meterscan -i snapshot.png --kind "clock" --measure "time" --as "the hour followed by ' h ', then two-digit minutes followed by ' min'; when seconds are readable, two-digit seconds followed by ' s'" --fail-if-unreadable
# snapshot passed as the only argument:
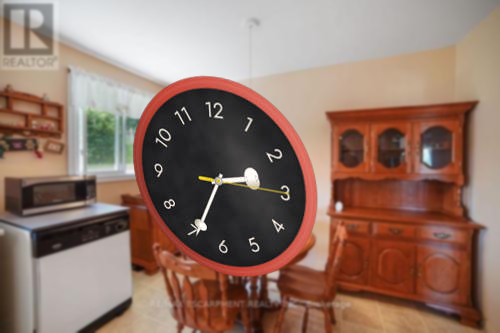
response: 2 h 34 min 15 s
